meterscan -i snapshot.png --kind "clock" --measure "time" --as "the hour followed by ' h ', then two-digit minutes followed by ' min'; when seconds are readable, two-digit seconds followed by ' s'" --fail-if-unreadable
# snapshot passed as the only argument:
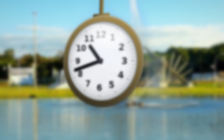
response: 10 h 42 min
